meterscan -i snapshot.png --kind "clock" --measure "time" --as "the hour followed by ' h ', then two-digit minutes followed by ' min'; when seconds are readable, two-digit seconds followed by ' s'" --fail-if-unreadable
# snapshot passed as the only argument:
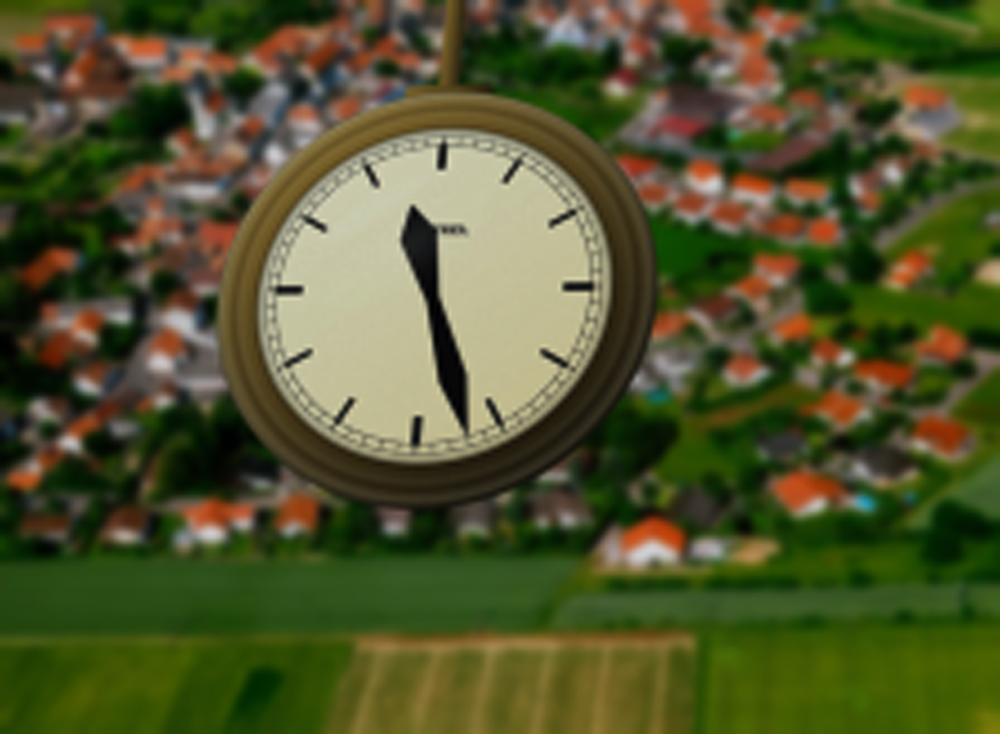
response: 11 h 27 min
